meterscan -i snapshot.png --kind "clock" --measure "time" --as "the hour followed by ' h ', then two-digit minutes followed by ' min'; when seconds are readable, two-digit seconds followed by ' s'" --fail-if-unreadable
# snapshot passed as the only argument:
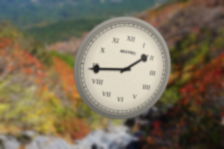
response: 1 h 44 min
